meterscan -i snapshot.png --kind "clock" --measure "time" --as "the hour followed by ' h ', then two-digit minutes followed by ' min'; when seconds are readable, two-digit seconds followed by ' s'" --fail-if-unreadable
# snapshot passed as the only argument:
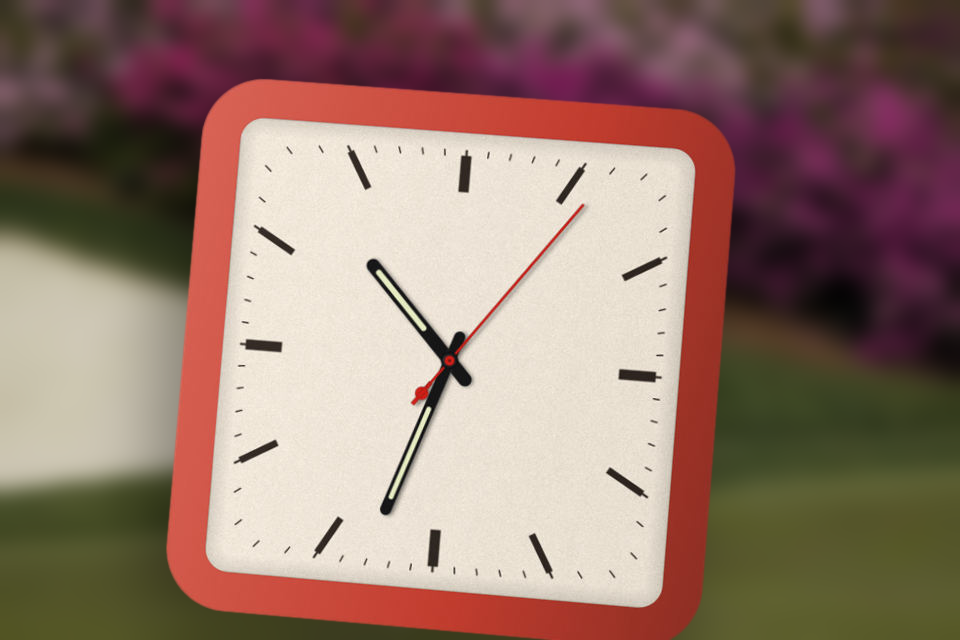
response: 10 h 33 min 06 s
